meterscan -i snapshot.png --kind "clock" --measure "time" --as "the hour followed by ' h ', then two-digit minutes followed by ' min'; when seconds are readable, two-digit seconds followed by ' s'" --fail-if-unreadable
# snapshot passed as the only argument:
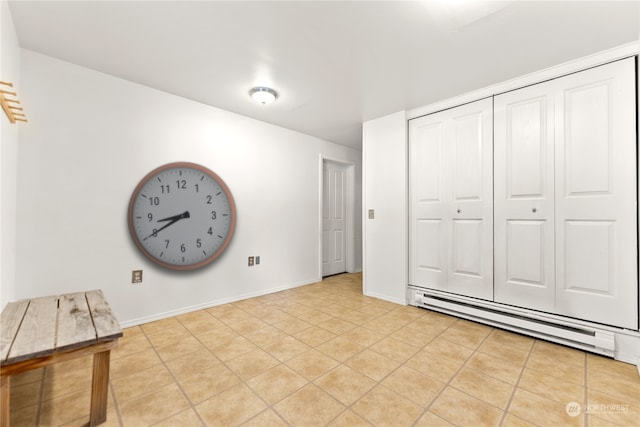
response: 8 h 40 min
